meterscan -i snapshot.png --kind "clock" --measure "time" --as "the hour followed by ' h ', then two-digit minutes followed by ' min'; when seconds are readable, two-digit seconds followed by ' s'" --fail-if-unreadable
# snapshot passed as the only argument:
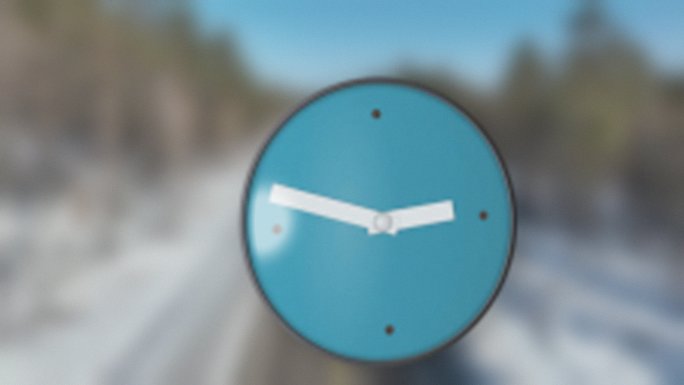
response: 2 h 48 min
